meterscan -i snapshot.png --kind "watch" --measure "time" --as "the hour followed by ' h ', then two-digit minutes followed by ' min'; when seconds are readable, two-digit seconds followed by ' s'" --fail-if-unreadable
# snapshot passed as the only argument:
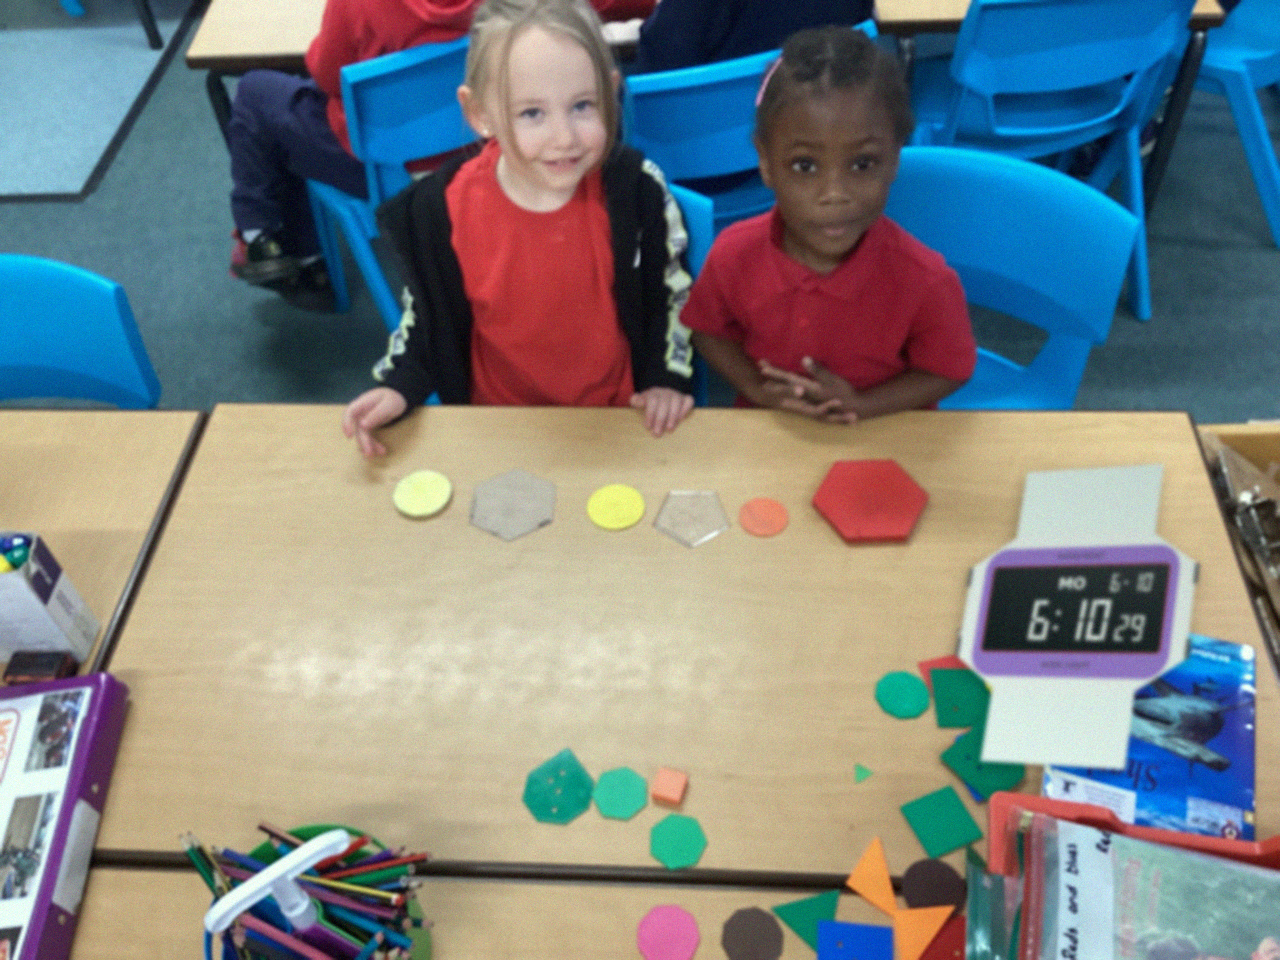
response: 6 h 10 min 29 s
